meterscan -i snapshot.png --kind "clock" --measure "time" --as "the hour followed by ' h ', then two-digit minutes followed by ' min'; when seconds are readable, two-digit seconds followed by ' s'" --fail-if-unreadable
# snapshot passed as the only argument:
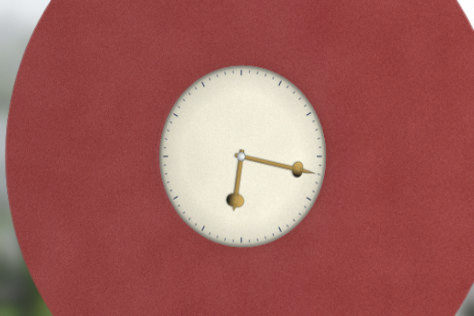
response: 6 h 17 min
